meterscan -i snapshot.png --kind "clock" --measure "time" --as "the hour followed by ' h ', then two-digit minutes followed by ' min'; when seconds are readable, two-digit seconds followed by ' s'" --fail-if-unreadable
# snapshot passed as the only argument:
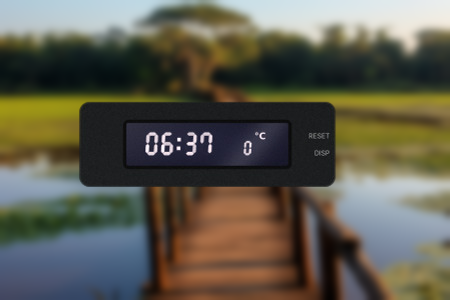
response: 6 h 37 min
